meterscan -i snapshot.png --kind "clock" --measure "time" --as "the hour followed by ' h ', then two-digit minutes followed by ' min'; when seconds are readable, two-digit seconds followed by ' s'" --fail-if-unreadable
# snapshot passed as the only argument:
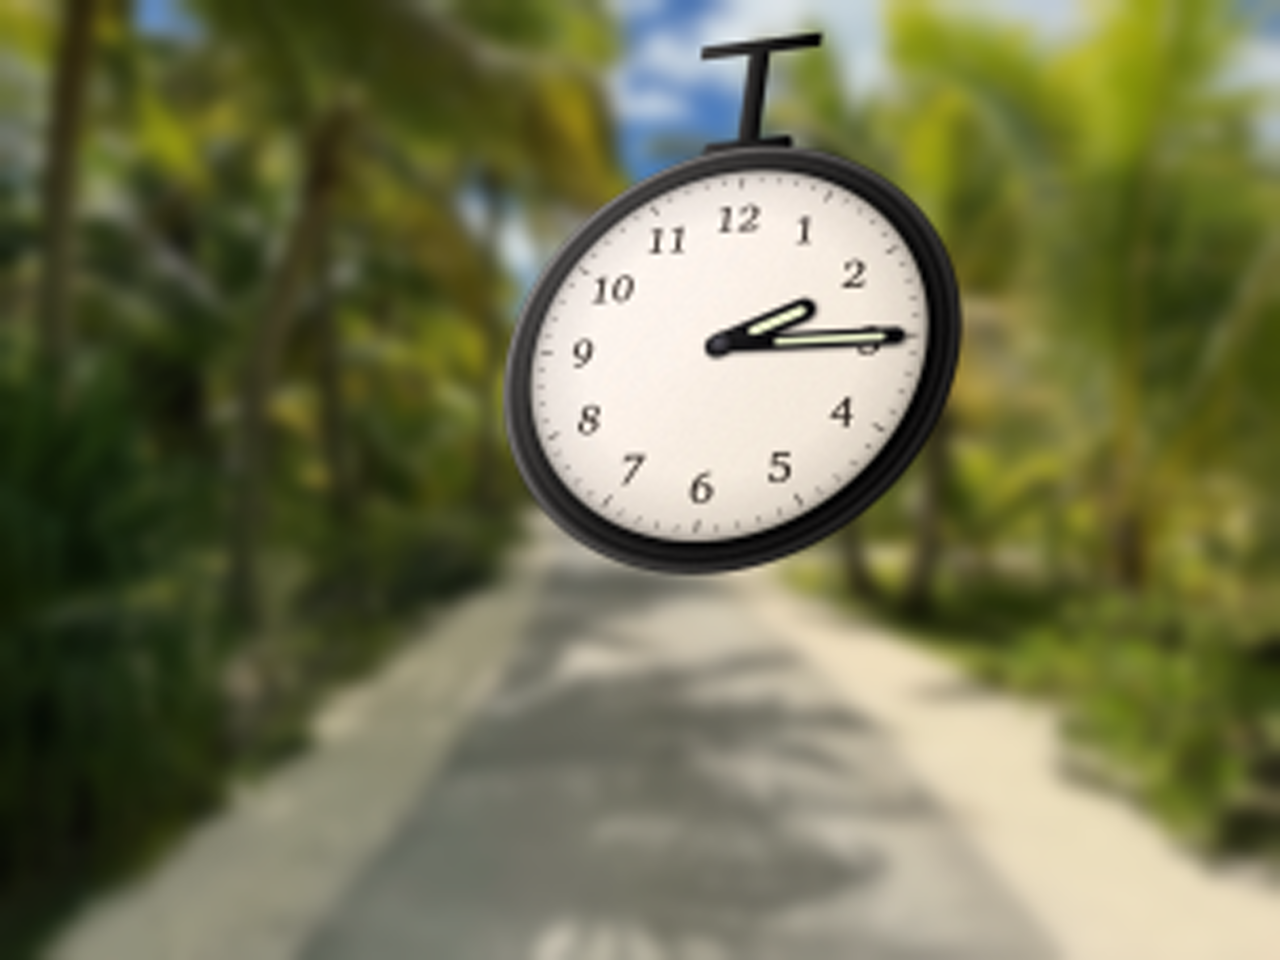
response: 2 h 15 min
